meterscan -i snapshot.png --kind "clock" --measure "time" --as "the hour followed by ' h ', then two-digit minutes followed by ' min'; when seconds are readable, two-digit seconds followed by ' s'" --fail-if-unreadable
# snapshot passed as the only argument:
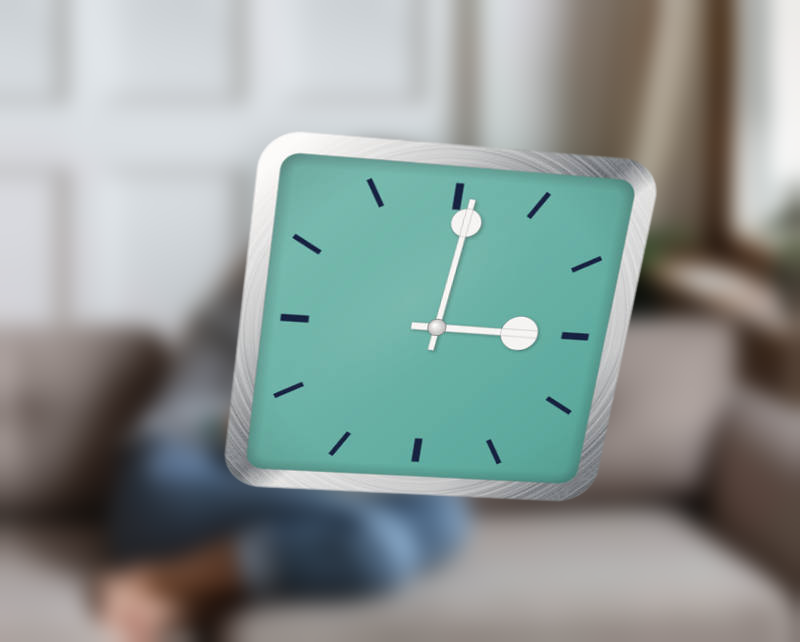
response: 3 h 01 min
